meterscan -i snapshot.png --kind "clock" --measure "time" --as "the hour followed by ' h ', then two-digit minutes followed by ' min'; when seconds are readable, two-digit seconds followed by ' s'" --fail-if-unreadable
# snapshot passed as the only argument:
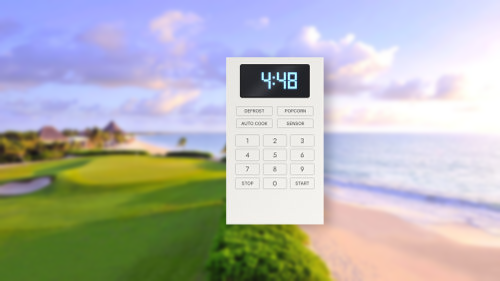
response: 4 h 48 min
